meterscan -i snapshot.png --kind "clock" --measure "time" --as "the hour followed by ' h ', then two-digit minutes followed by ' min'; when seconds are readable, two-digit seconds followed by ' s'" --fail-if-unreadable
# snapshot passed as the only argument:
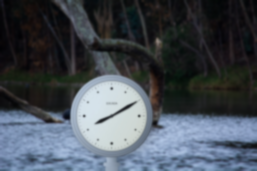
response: 8 h 10 min
